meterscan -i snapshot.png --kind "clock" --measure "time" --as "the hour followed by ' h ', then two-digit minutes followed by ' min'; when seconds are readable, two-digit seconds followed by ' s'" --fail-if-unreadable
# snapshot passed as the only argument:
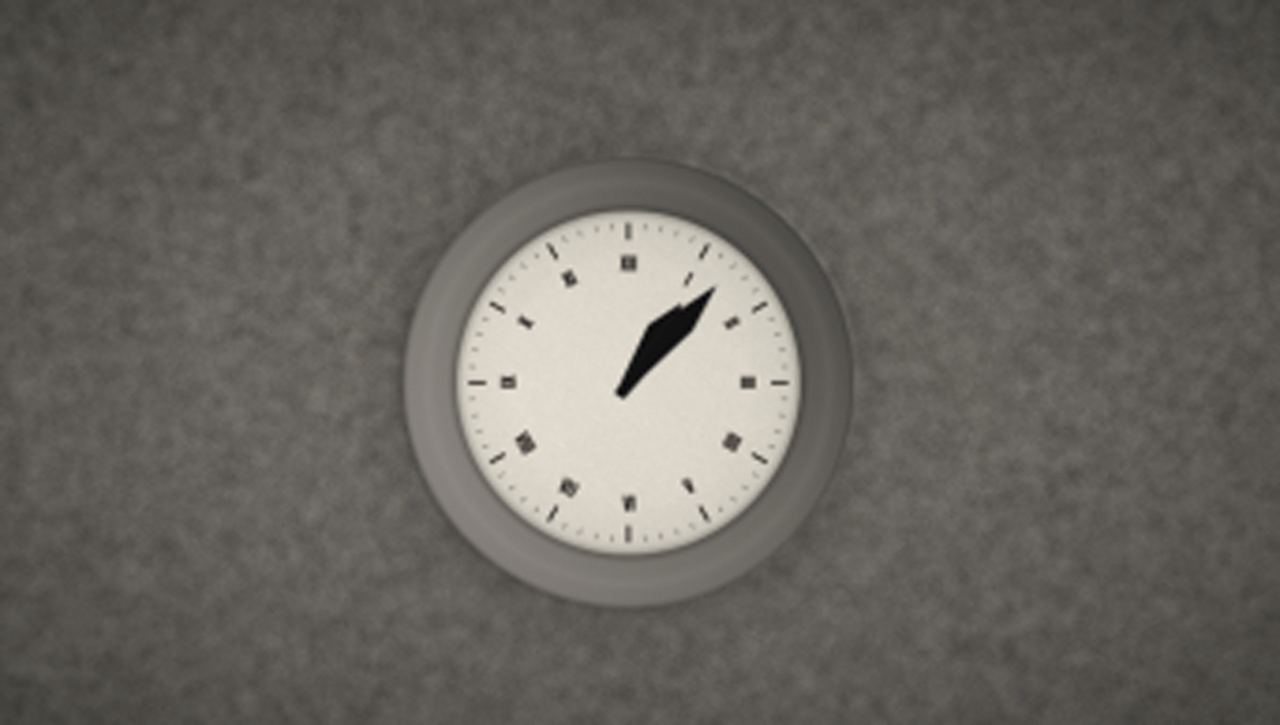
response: 1 h 07 min
